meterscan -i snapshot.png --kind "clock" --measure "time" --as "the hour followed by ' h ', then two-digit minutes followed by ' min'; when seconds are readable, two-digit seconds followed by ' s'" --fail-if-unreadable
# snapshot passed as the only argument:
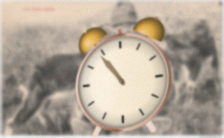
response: 10 h 54 min
